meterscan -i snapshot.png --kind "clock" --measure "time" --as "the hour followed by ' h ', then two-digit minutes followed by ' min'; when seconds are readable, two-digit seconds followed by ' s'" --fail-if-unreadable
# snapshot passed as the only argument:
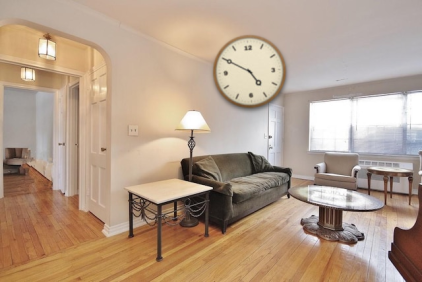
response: 4 h 50 min
